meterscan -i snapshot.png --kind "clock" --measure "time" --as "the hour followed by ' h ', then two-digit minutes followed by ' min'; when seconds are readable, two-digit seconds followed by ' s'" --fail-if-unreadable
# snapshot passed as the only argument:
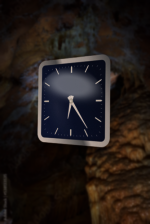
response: 6 h 24 min
